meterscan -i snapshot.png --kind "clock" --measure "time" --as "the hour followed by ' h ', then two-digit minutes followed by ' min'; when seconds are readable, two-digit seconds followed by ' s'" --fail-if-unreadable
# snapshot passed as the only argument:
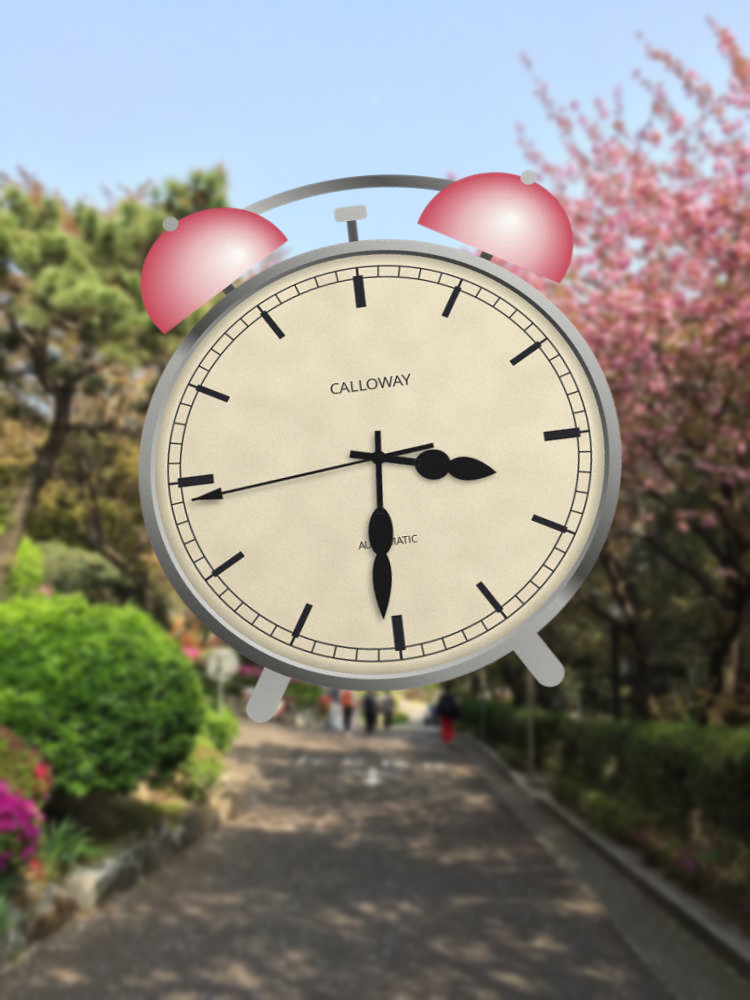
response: 3 h 30 min 44 s
